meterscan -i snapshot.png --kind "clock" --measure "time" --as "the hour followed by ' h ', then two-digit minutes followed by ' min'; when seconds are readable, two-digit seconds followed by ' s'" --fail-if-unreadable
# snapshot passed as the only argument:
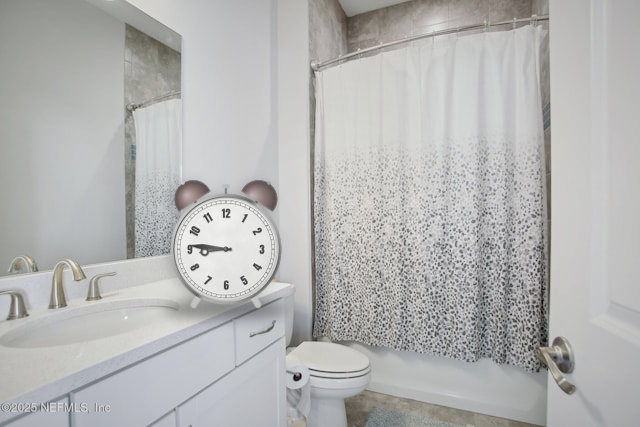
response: 8 h 46 min
